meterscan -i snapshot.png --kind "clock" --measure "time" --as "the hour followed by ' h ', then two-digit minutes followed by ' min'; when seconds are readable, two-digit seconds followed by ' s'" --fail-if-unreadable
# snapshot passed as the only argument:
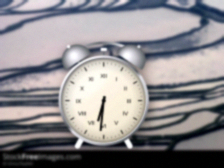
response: 6 h 31 min
